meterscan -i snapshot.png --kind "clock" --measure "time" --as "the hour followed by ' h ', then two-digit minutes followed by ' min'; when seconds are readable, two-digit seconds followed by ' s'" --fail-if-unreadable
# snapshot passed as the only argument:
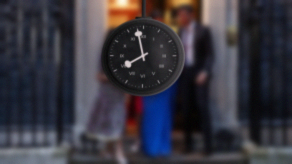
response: 7 h 58 min
